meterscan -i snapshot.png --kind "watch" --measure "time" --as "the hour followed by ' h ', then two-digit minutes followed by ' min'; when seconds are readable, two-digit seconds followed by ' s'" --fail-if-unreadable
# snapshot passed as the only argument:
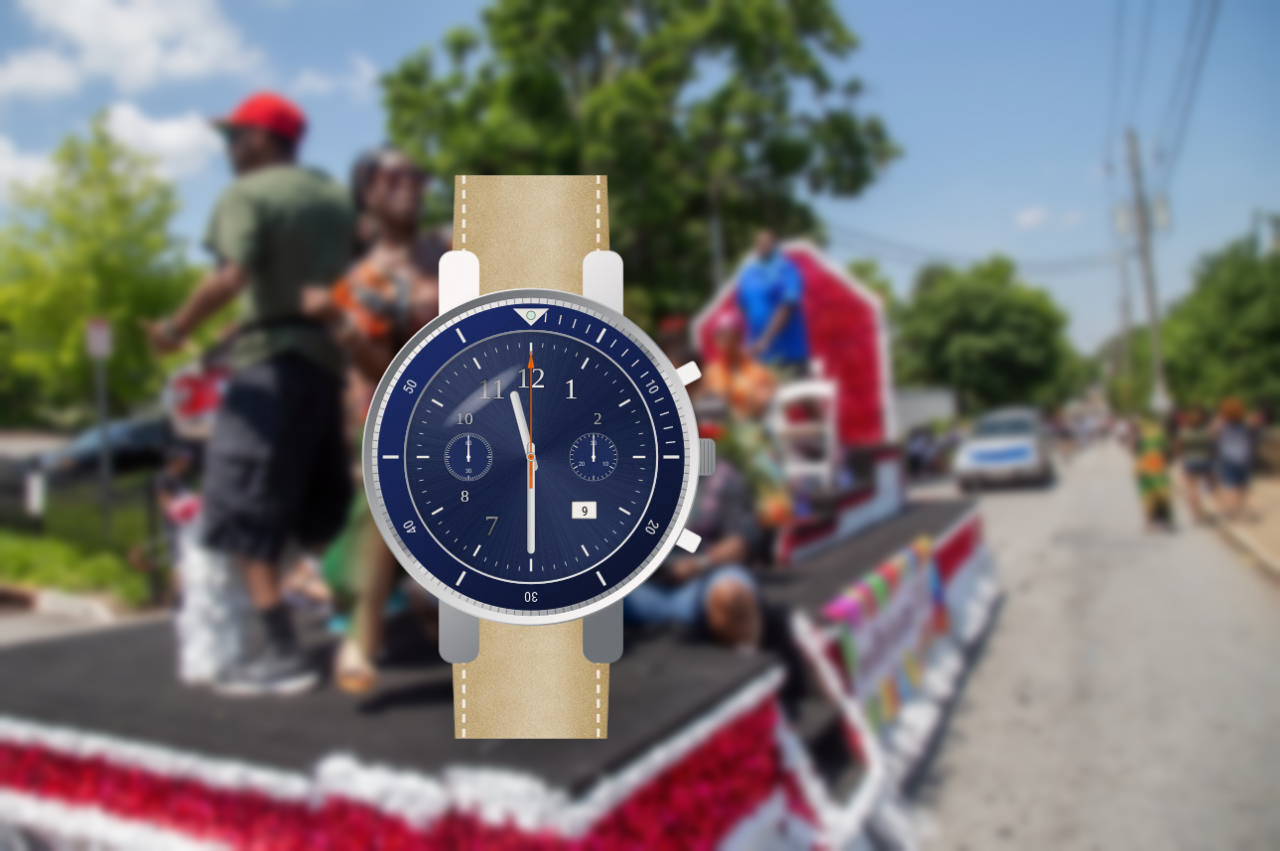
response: 11 h 30 min
